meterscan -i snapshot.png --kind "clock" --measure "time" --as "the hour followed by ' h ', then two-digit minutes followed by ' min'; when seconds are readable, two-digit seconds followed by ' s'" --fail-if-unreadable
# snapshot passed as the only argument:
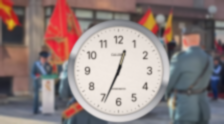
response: 12 h 34 min
